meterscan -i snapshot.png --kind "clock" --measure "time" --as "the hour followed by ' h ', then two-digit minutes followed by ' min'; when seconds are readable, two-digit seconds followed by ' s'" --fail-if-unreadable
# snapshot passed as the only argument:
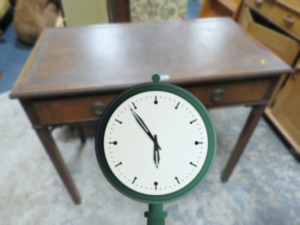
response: 5 h 54 min
